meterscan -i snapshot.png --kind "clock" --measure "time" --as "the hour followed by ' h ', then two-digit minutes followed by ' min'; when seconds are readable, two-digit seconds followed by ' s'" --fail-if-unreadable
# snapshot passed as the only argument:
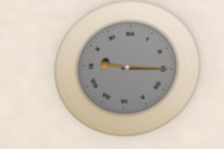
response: 9 h 15 min
